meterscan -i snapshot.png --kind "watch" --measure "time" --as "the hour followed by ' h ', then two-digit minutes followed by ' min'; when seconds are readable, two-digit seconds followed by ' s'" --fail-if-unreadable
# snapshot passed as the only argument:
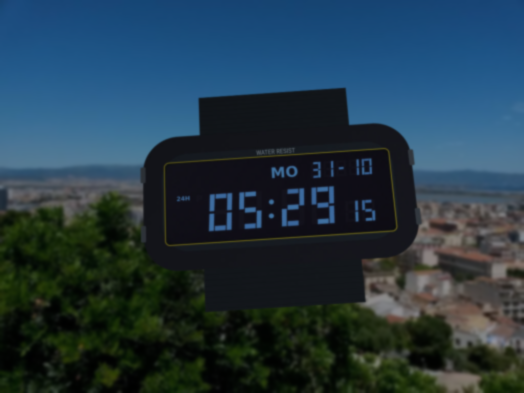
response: 5 h 29 min 15 s
